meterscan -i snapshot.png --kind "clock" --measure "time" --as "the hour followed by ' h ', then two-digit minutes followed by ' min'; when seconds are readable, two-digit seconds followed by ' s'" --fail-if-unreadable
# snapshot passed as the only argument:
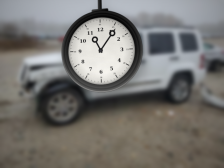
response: 11 h 06 min
